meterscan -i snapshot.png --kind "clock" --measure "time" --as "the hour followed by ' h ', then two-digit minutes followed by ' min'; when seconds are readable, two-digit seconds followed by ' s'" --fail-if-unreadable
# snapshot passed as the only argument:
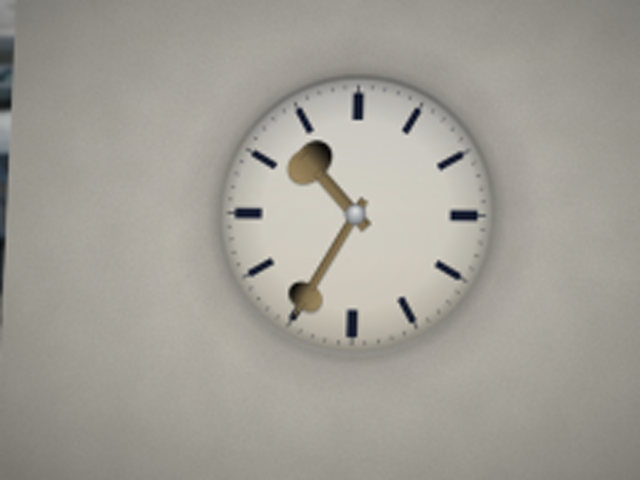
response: 10 h 35 min
